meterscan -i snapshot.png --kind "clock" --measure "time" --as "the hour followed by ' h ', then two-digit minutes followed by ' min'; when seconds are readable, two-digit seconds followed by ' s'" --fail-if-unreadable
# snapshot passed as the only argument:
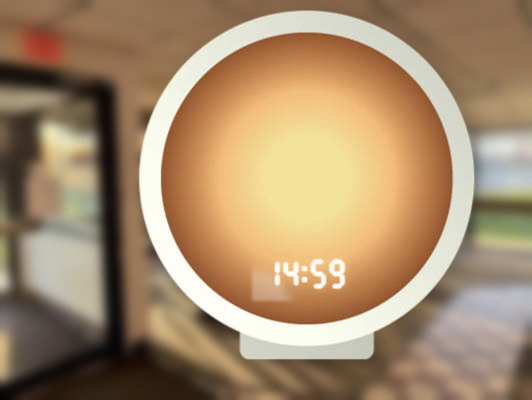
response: 14 h 59 min
